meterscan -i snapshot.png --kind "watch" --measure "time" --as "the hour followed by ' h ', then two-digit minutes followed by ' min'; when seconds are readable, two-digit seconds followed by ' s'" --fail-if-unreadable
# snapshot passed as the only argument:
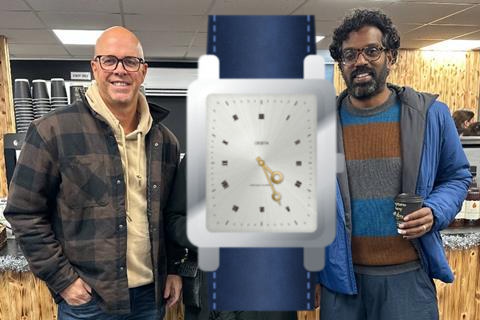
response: 4 h 26 min
